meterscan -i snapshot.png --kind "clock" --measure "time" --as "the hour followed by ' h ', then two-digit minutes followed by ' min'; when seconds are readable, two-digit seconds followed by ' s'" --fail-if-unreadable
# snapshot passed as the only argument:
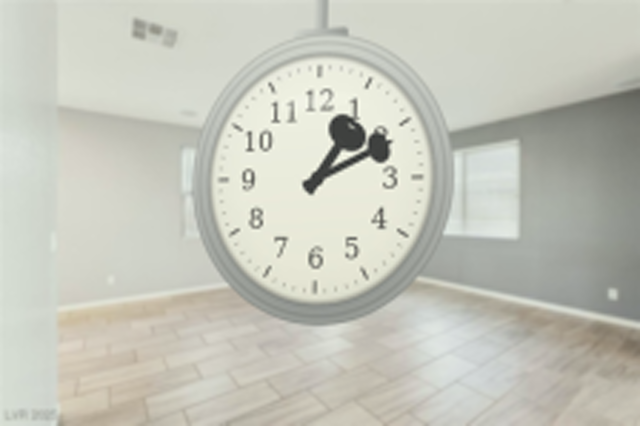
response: 1 h 11 min
